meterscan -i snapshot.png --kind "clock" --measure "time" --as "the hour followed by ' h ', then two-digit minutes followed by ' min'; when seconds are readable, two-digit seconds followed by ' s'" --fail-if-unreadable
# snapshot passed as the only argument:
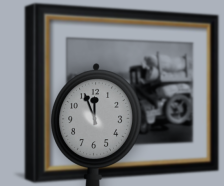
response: 11 h 56 min
